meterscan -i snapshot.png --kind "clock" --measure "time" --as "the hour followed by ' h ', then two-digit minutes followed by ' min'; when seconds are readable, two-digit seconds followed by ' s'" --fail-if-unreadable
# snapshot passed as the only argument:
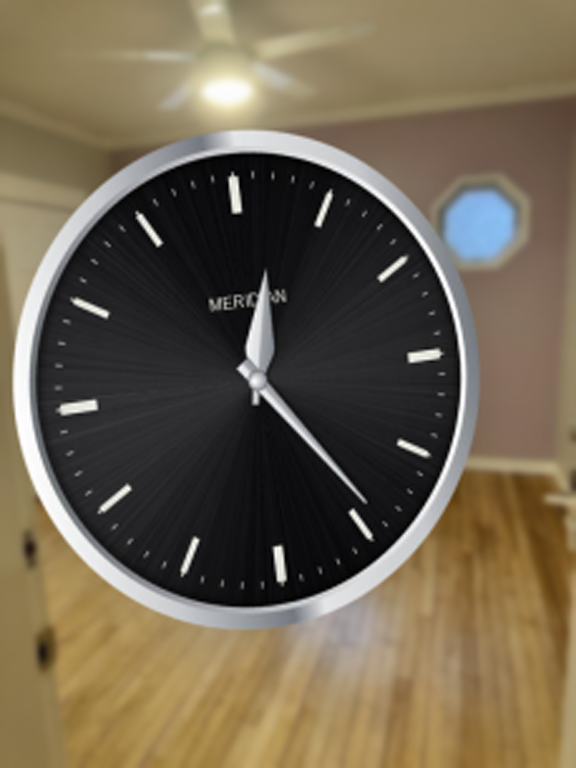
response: 12 h 24 min
